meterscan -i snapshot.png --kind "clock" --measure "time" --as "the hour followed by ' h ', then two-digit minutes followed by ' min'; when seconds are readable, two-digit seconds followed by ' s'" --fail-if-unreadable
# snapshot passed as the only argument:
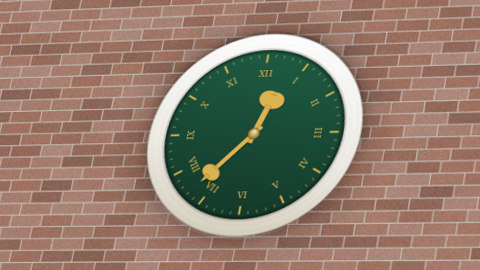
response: 12 h 37 min
